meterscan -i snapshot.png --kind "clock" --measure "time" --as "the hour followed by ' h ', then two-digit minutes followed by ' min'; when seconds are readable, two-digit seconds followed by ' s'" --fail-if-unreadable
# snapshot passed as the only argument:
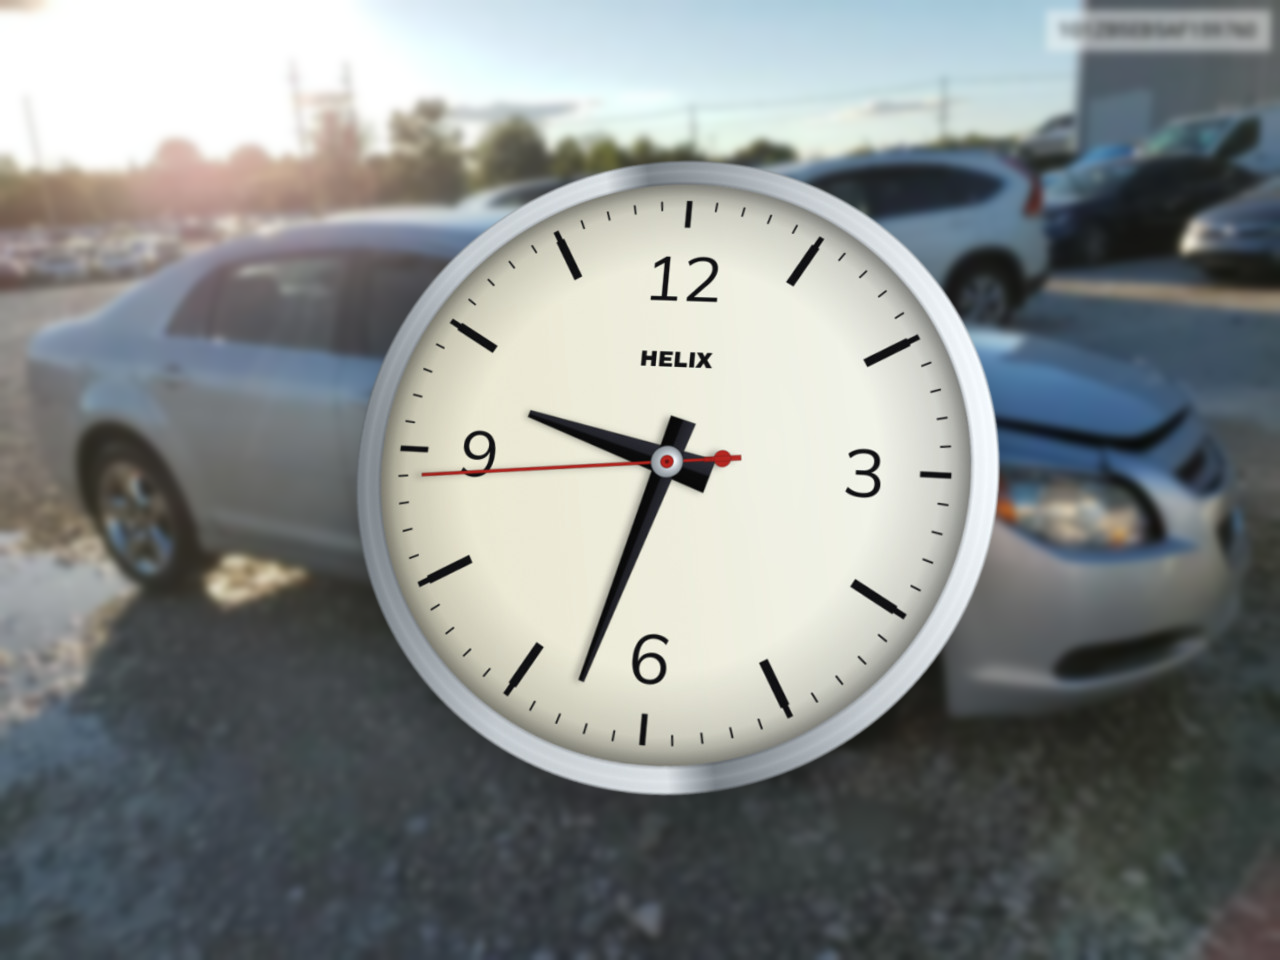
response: 9 h 32 min 44 s
